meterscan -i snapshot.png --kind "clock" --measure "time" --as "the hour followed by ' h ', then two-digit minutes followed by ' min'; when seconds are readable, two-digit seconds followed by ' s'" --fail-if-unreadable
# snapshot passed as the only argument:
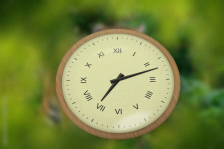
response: 7 h 12 min
